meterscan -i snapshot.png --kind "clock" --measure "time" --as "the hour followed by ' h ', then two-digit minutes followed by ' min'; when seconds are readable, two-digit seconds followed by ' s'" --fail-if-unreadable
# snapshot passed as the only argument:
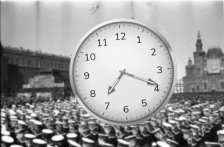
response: 7 h 19 min
